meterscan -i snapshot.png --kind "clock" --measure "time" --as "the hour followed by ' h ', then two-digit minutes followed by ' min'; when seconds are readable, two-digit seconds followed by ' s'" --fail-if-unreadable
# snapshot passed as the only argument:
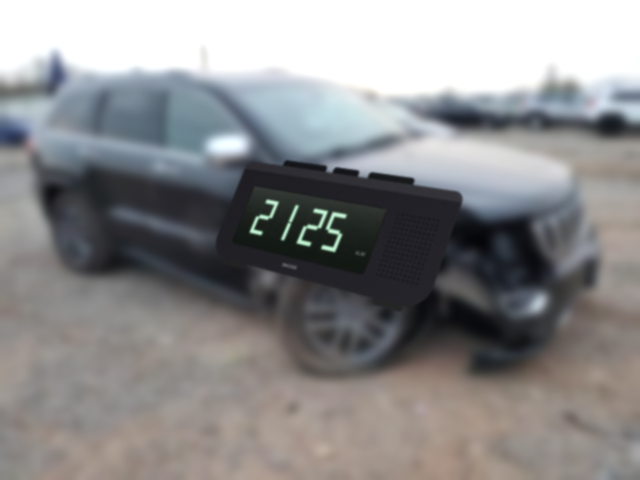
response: 21 h 25 min
